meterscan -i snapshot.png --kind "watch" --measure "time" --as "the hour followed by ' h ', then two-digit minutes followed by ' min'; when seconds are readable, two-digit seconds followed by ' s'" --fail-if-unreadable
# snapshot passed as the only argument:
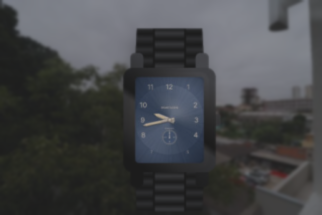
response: 9 h 43 min
